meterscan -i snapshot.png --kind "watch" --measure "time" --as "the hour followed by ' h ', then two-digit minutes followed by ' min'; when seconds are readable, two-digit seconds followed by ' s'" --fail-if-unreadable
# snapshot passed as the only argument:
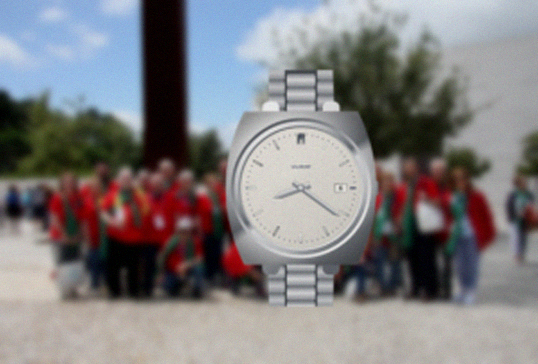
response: 8 h 21 min
